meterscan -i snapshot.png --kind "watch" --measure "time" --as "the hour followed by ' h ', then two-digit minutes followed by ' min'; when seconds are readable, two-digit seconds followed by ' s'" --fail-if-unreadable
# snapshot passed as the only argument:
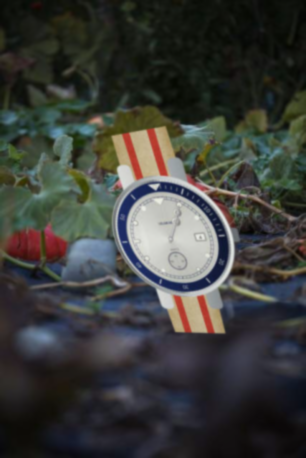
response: 1 h 05 min
